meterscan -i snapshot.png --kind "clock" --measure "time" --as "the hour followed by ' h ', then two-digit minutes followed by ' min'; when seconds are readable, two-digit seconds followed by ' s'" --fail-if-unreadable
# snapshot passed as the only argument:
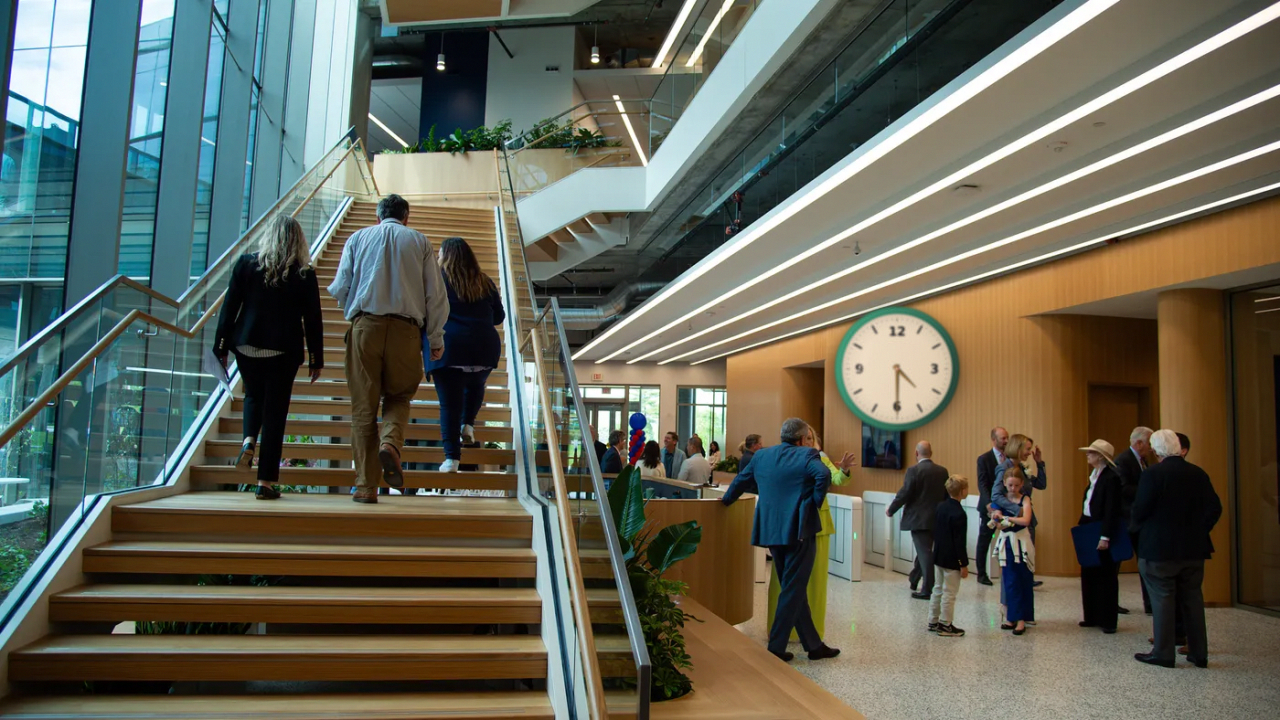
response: 4 h 30 min
